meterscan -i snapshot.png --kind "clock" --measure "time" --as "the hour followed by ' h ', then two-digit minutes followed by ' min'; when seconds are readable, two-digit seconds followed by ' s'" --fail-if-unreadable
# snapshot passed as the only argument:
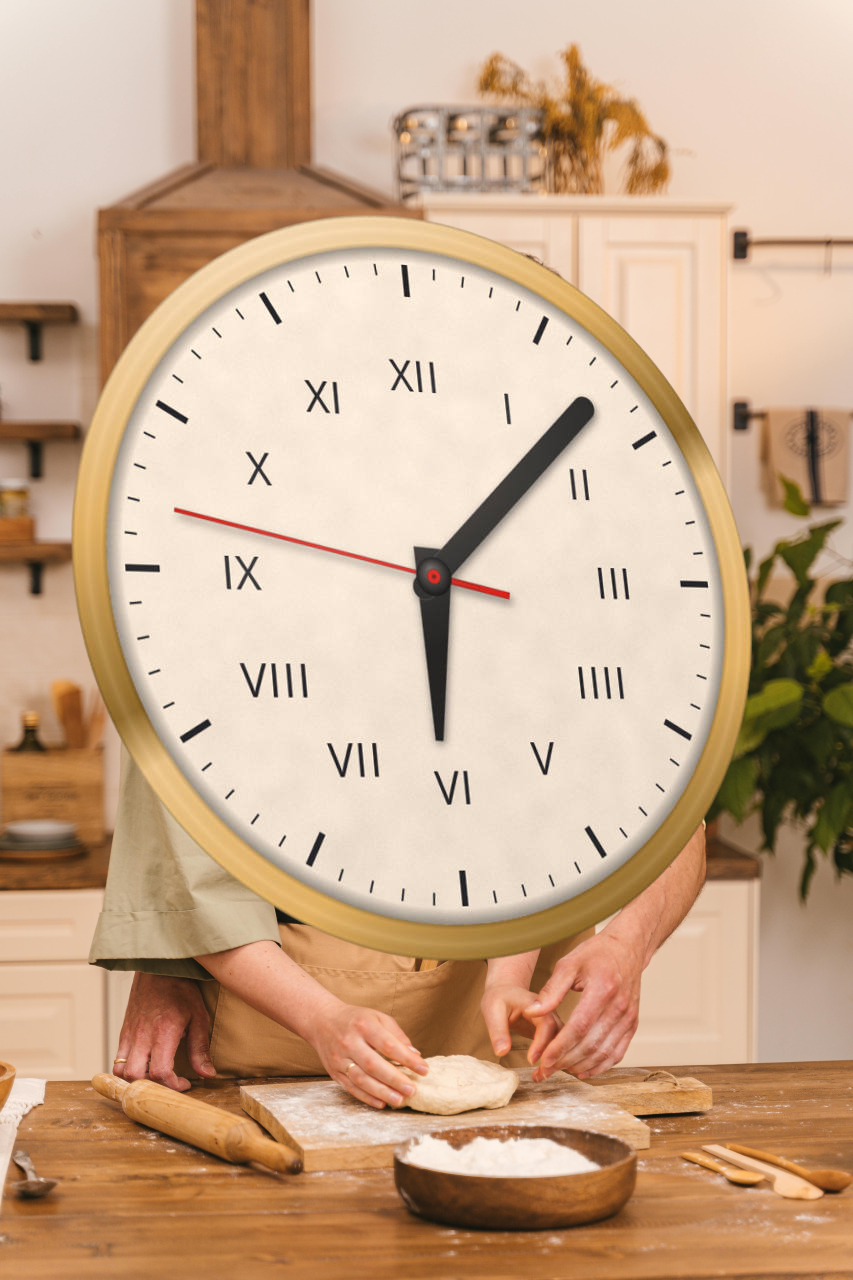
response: 6 h 07 min 47 s
